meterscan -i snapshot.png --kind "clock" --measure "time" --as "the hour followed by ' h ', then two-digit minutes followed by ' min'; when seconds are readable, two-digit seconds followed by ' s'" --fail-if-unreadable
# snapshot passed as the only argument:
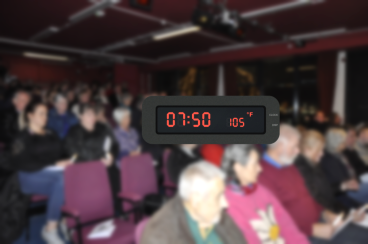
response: 7 h 50 min
